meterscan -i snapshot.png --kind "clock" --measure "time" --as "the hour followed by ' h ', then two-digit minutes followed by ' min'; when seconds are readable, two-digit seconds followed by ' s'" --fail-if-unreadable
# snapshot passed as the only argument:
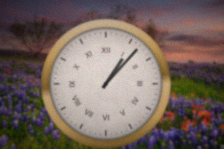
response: 1 h 07 min
